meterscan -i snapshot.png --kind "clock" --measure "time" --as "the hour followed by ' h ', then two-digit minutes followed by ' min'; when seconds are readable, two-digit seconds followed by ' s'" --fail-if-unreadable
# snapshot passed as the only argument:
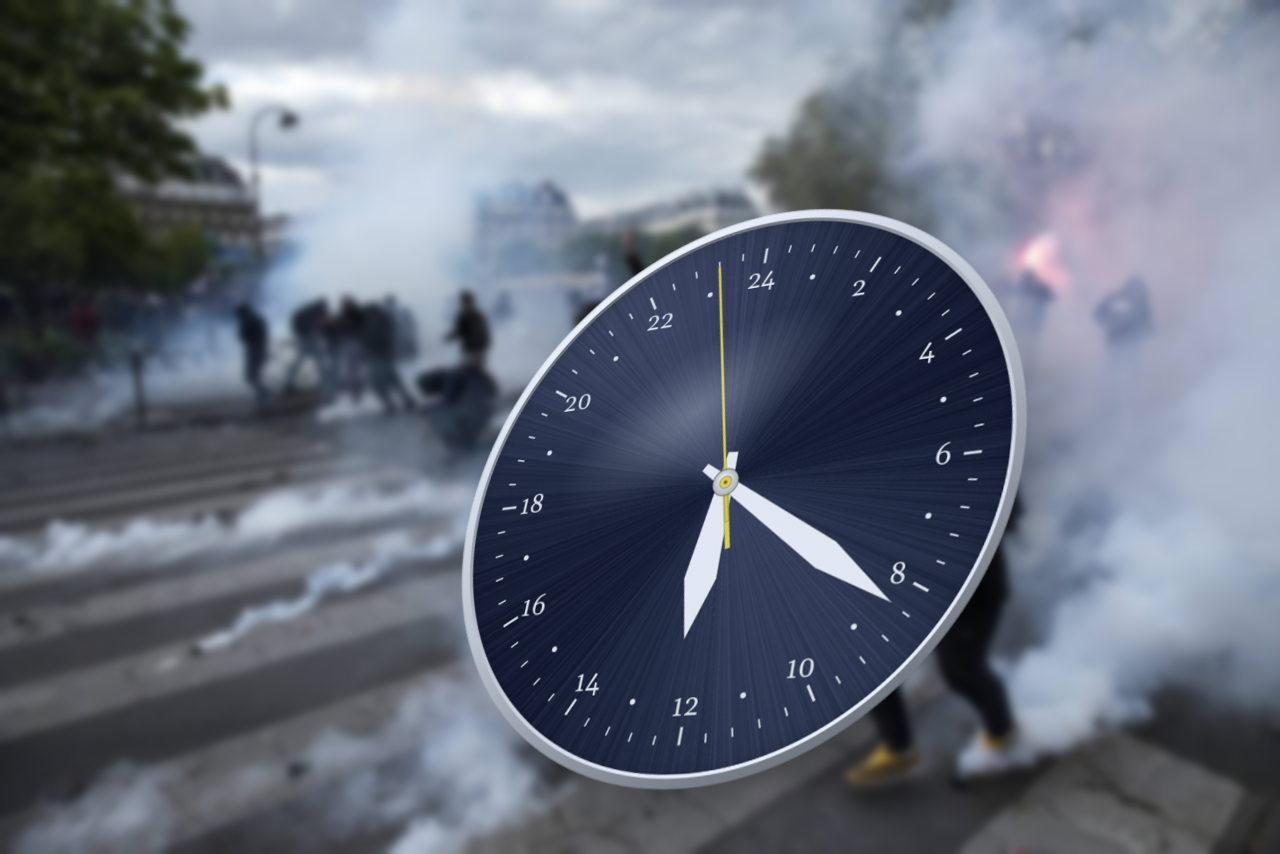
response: 12 h 20 min 58 s
